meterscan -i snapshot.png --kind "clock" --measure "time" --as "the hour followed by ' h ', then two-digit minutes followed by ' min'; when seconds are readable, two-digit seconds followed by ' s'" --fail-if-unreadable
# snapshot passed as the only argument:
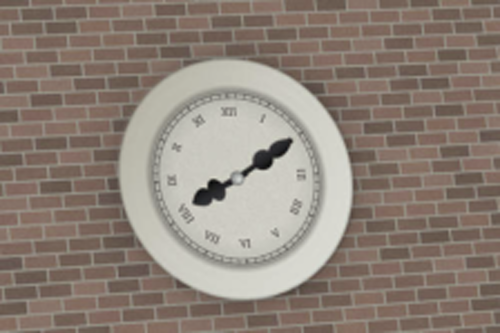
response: 8 h 10 min
